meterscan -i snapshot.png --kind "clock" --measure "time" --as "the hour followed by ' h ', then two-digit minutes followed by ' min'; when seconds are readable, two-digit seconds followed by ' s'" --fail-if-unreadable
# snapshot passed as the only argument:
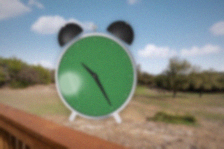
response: 10 h 25 min
